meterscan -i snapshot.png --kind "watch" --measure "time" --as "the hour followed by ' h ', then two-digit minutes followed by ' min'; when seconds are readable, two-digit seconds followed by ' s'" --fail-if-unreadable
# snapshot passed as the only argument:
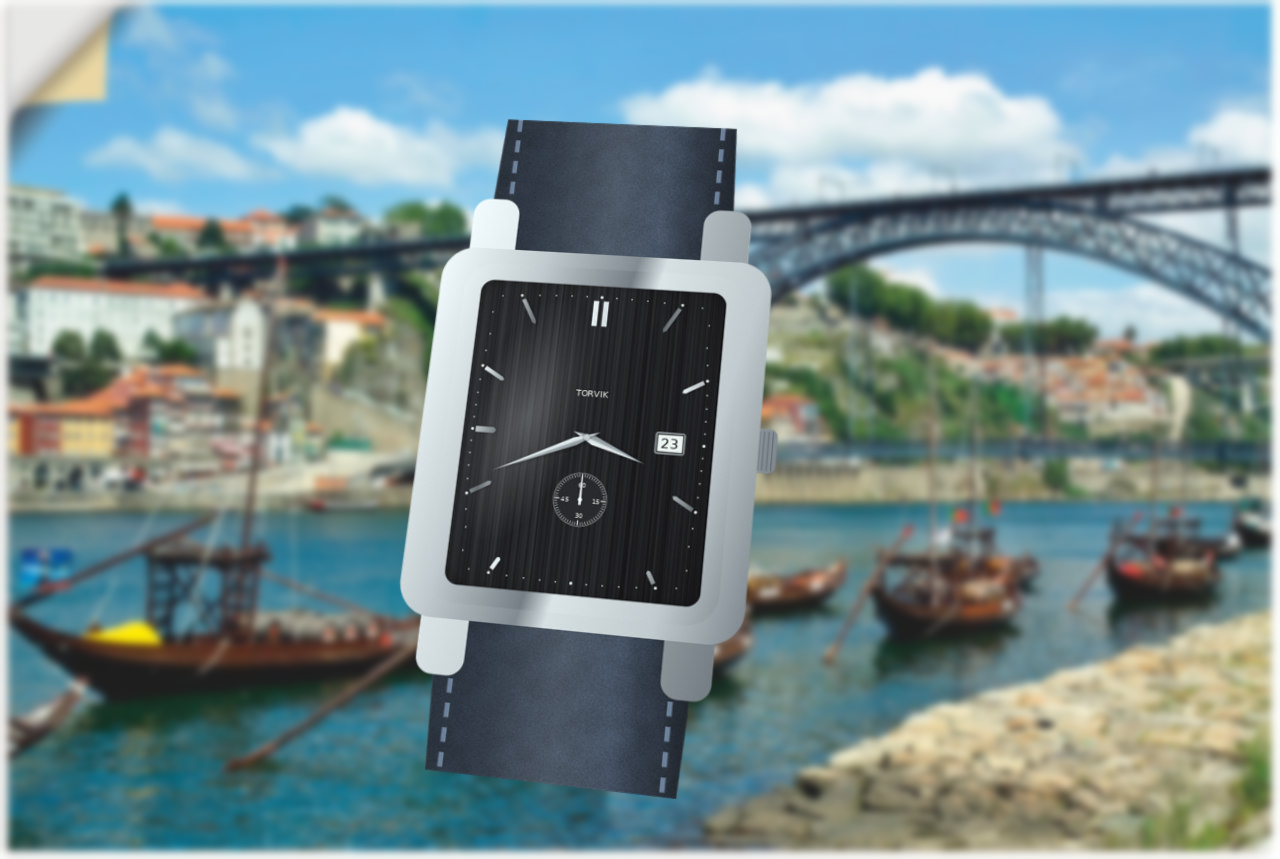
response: 3 h 41 min
